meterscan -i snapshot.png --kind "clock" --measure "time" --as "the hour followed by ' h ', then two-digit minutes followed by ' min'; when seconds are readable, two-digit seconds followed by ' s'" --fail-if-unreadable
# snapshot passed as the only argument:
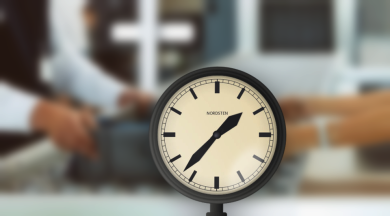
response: 1 h 37 min
